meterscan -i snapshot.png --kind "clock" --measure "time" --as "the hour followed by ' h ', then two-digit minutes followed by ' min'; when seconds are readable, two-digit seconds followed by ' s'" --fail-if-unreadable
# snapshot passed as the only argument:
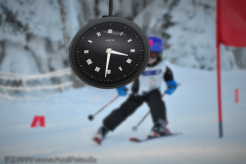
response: 3 h 31 min
